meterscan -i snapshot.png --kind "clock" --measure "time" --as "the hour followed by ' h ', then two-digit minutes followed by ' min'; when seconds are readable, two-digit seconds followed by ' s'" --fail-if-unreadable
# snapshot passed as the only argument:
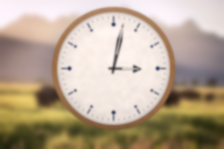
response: 3 h 02 min
